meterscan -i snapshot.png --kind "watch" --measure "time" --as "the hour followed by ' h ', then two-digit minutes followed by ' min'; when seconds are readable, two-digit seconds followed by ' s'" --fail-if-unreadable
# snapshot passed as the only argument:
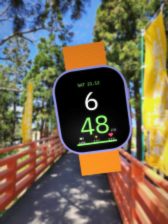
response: 6 h 48 min
